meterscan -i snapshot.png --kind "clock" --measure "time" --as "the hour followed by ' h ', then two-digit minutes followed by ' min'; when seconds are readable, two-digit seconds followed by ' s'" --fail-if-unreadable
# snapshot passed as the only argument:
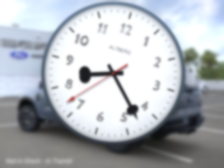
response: 8 h 22 min 37 s
